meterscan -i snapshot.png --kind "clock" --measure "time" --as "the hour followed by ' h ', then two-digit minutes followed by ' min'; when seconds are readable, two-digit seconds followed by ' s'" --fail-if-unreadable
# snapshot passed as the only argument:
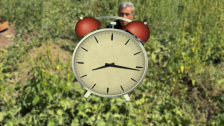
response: 8 h 16 min
